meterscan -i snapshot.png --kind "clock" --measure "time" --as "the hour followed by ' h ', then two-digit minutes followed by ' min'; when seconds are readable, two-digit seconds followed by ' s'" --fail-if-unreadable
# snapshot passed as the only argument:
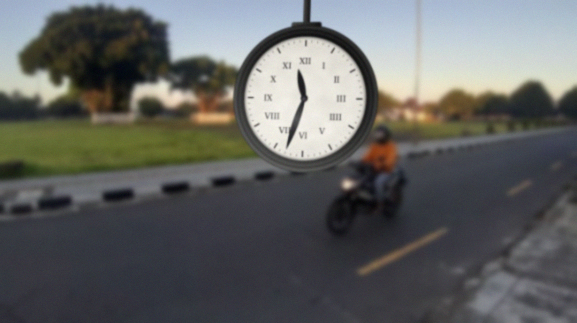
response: 11 h 33 min
